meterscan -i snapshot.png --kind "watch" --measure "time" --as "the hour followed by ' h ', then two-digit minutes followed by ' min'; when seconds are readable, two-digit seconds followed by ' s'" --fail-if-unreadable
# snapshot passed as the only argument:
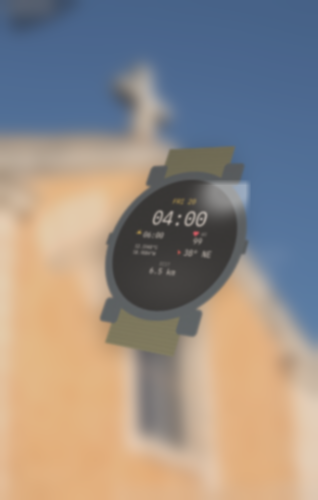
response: 4 h 00 min
